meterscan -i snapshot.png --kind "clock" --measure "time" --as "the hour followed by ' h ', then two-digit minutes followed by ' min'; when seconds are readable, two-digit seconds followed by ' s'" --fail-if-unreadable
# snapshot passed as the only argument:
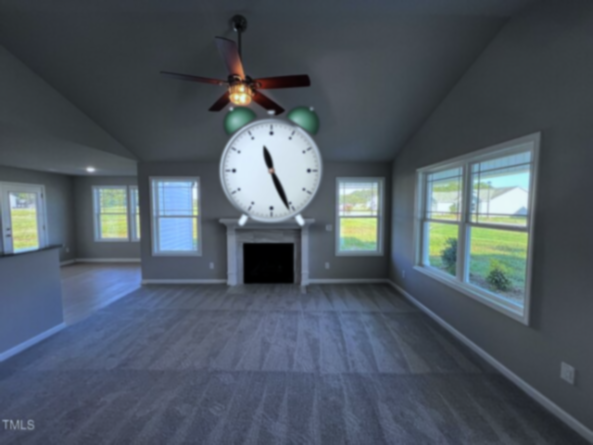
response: 11 h 26 min
